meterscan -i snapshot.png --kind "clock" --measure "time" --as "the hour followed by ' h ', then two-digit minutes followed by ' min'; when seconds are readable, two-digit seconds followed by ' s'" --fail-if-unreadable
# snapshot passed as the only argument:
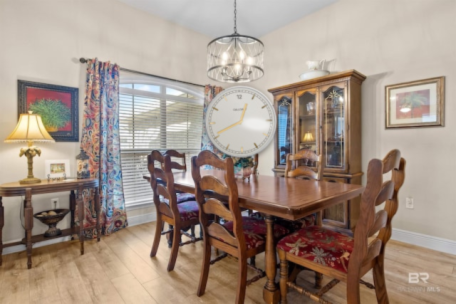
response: 12 h 41 min
